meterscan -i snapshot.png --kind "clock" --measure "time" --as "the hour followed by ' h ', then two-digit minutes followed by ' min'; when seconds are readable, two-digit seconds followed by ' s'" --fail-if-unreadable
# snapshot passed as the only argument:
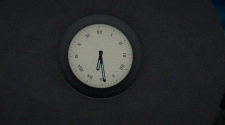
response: 6 h 29 min
